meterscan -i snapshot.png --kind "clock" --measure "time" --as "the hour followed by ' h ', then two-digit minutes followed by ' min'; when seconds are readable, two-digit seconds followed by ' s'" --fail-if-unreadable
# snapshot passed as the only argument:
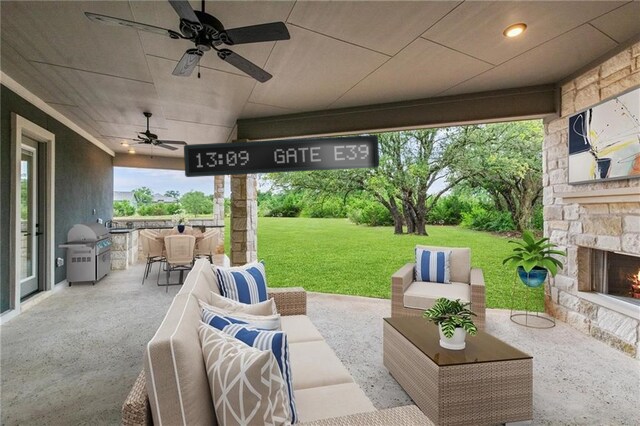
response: 13 h 09 min
